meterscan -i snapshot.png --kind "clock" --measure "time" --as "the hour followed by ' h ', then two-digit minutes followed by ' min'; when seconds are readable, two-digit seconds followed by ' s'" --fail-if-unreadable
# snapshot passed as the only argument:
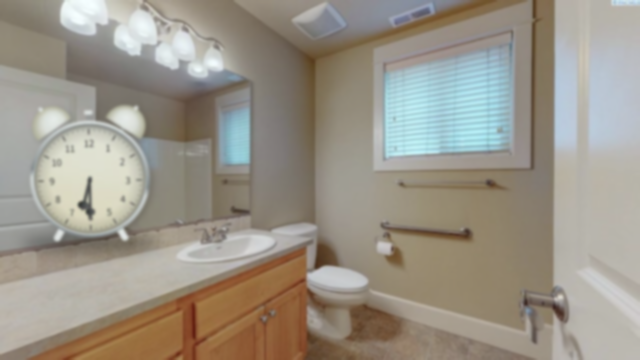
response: 6 h 30 min
